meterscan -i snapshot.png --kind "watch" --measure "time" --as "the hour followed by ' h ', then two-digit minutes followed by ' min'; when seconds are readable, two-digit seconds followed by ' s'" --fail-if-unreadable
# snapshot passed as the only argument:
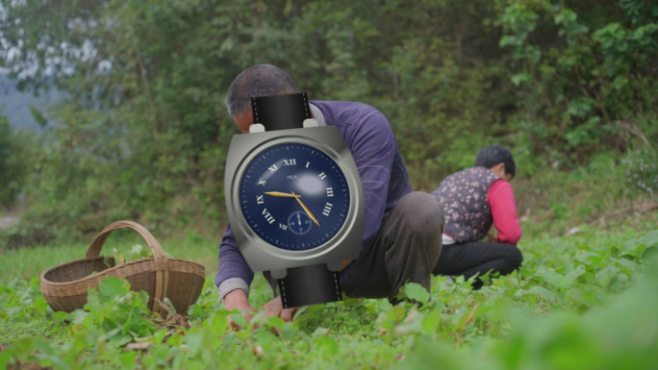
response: 9 h 25 min
